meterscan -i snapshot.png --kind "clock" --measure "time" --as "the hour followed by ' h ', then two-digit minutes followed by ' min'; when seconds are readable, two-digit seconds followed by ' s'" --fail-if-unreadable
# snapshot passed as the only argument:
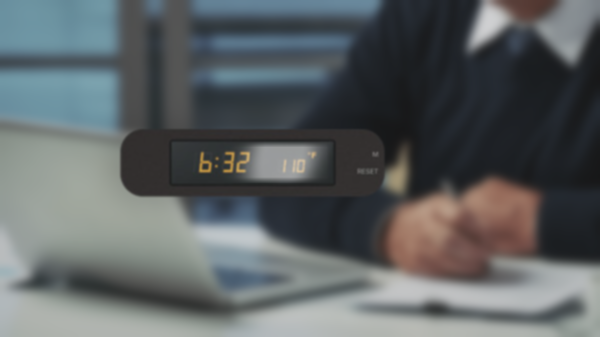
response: 6 h 32 min
